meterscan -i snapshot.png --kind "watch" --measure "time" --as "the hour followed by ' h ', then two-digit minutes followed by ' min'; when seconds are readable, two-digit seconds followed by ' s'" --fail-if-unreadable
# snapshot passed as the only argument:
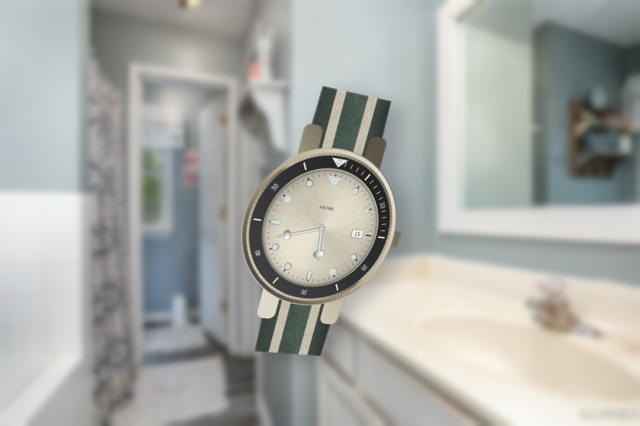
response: 5 h 42 min
